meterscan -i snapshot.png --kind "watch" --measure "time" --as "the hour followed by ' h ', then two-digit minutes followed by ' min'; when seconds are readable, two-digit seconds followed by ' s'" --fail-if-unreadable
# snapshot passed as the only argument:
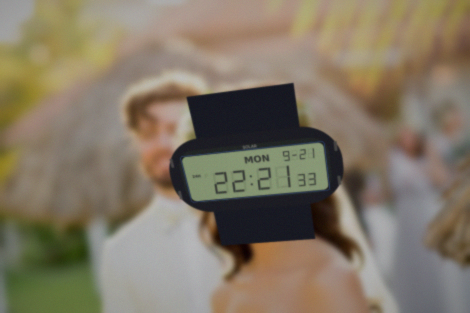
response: 22 h 21 min 33 s
